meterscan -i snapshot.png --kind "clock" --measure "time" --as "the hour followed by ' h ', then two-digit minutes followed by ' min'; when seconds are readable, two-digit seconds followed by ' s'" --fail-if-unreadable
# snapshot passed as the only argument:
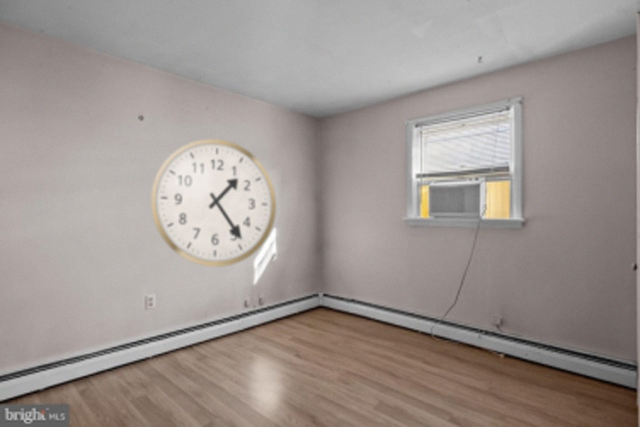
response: 1 h 24 min
